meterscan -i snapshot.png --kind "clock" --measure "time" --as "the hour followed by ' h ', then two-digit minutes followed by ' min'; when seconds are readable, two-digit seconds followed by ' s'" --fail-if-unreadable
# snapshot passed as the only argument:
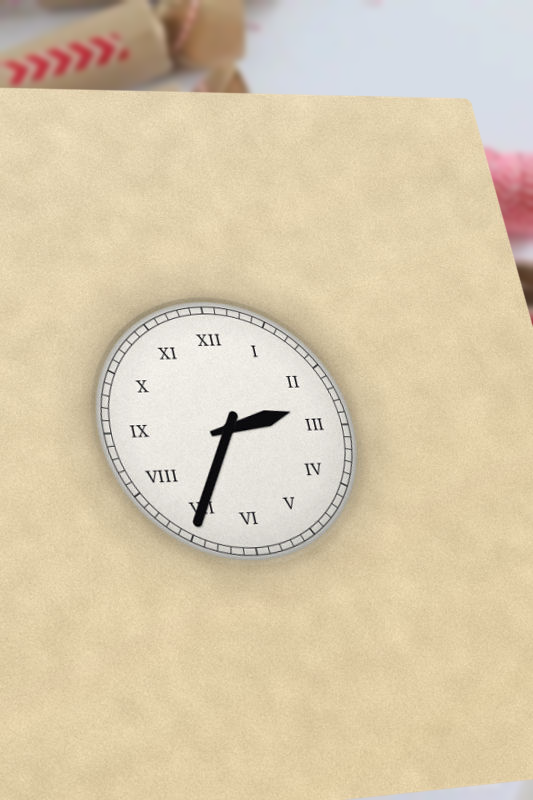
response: 2 h 35 min
